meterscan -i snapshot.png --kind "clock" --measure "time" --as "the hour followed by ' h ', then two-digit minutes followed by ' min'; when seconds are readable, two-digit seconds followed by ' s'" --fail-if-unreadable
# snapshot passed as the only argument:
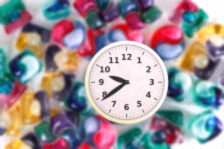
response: 9 h 39 min
